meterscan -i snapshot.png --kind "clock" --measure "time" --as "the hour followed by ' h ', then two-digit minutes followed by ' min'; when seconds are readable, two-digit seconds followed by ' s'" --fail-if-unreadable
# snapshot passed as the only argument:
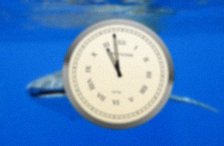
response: 10 h 58 min
